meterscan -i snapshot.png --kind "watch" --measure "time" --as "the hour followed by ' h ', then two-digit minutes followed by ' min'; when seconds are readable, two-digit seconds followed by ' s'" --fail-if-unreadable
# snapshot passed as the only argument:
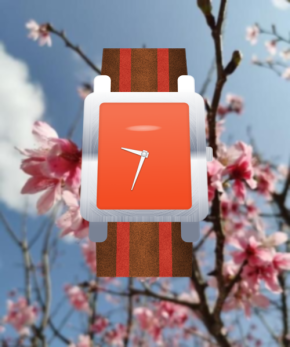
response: 9 h 33 min
